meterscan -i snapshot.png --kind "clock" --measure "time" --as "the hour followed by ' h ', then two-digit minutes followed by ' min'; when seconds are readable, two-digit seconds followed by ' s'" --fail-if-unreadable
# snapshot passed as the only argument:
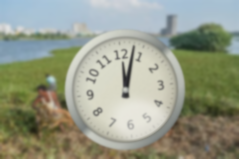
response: 12 h 03 min
